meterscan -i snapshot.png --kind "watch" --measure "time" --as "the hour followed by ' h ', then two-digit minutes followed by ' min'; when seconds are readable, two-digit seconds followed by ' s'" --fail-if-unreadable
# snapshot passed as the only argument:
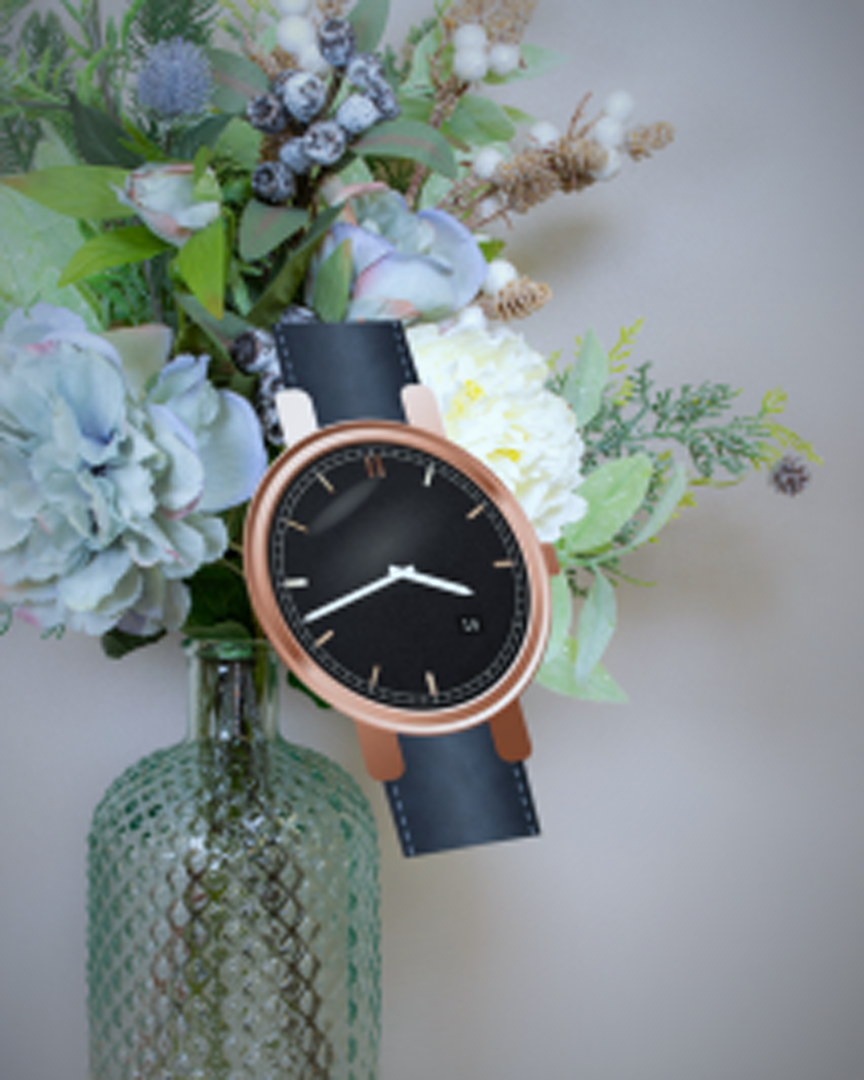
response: 3 h 42 min
